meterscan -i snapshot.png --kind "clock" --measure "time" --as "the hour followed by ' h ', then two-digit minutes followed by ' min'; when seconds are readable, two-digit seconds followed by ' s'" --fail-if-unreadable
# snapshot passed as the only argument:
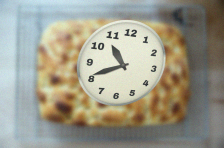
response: 10 h 41 min
